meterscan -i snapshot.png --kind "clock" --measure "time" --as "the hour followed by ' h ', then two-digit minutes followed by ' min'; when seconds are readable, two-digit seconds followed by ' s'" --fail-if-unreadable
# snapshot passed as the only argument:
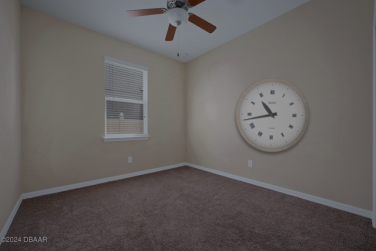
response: 10 h 43 min
